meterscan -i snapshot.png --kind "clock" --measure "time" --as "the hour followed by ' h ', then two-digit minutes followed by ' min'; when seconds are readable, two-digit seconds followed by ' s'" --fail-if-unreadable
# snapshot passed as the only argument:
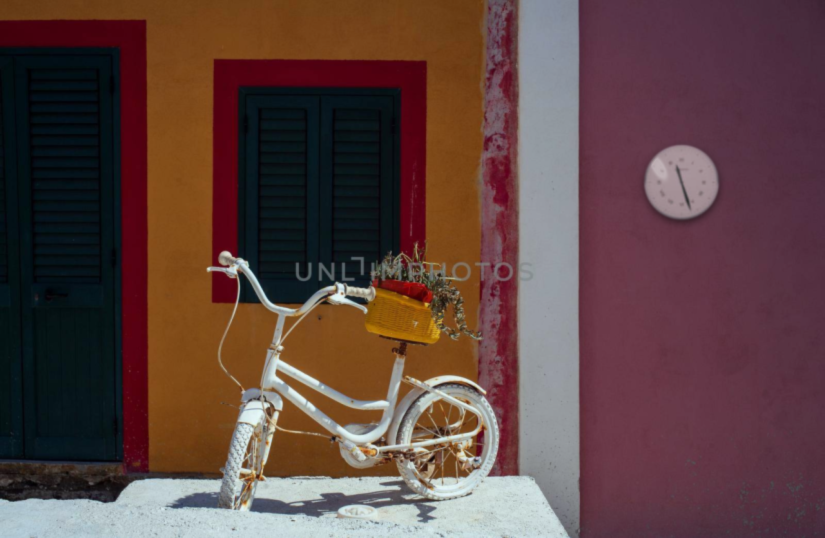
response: 11 h 27 min
